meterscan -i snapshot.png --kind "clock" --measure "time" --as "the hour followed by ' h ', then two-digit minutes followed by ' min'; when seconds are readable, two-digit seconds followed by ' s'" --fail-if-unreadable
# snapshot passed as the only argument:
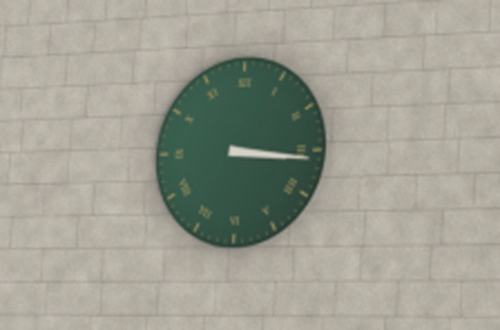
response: 3 h 16 min
